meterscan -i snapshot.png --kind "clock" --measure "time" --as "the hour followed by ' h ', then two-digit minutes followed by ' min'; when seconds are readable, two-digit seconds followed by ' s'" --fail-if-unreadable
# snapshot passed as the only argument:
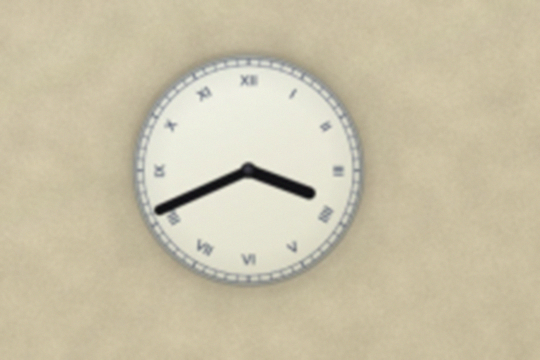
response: 3 h 41 min
